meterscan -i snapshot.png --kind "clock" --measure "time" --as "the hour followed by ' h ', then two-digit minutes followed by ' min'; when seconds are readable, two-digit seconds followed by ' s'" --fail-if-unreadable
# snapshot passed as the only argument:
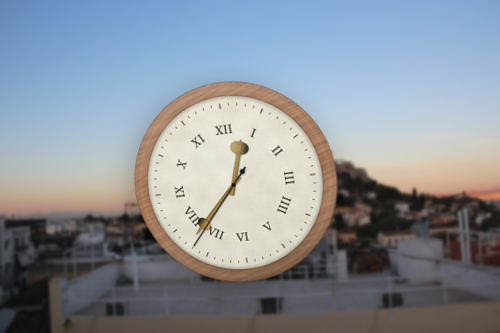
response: 12 h 37 min 37 s
